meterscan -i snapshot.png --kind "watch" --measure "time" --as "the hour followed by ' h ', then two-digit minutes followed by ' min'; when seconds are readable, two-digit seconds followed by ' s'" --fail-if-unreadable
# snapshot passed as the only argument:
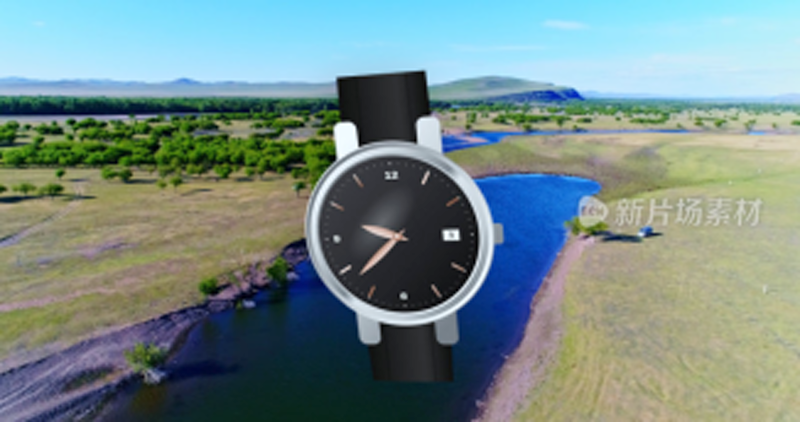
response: 9 h 38 min
